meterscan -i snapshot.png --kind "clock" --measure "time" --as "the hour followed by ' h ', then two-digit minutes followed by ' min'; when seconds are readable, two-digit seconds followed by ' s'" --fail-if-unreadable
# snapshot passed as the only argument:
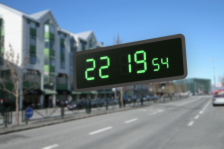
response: 22 h 19 min 54 s
